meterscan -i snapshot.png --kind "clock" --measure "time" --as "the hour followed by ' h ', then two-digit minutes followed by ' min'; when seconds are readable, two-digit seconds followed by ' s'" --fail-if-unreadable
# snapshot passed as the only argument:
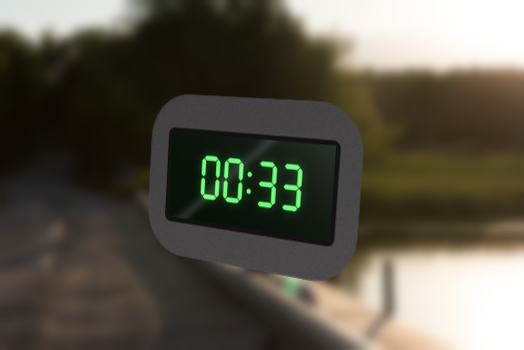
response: 0 h 33 min
